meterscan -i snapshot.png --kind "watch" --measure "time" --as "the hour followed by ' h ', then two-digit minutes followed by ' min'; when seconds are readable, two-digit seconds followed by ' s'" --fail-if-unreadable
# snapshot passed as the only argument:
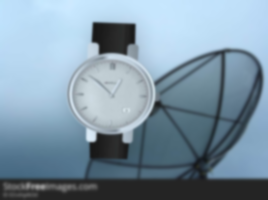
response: 12 h 52 min
